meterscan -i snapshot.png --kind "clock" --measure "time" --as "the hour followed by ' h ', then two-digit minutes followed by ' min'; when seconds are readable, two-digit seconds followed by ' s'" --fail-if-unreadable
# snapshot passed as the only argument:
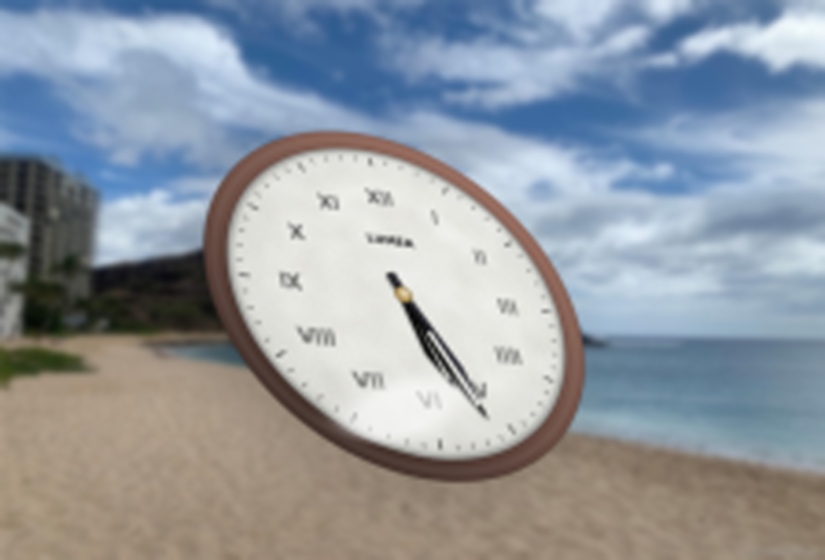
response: 5 h 26 min
